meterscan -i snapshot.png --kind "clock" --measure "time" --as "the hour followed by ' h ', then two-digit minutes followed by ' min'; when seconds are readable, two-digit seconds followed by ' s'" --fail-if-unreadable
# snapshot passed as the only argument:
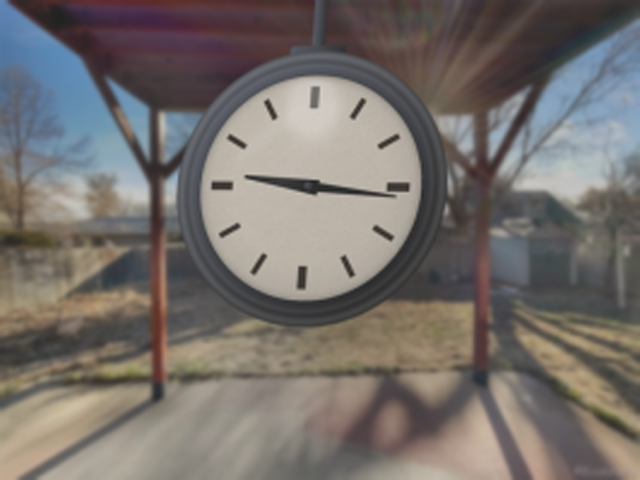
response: 9 h 16 min
